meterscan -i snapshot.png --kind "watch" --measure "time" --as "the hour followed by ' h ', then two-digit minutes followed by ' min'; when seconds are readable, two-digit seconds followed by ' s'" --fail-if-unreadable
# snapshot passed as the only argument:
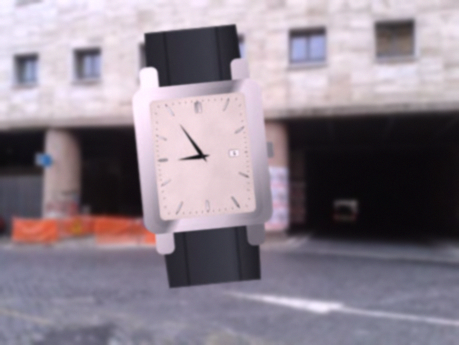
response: 8 h 55 min
